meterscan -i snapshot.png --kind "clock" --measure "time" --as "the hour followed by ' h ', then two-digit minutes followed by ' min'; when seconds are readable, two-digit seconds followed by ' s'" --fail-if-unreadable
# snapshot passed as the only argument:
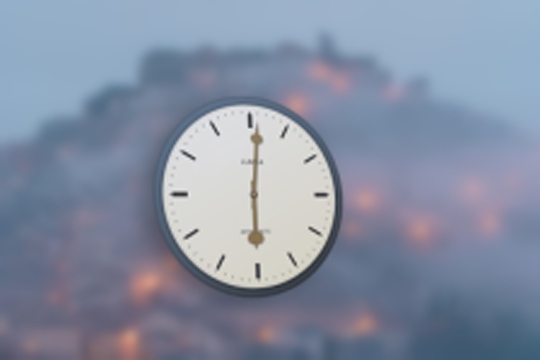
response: 6 h 01 min
